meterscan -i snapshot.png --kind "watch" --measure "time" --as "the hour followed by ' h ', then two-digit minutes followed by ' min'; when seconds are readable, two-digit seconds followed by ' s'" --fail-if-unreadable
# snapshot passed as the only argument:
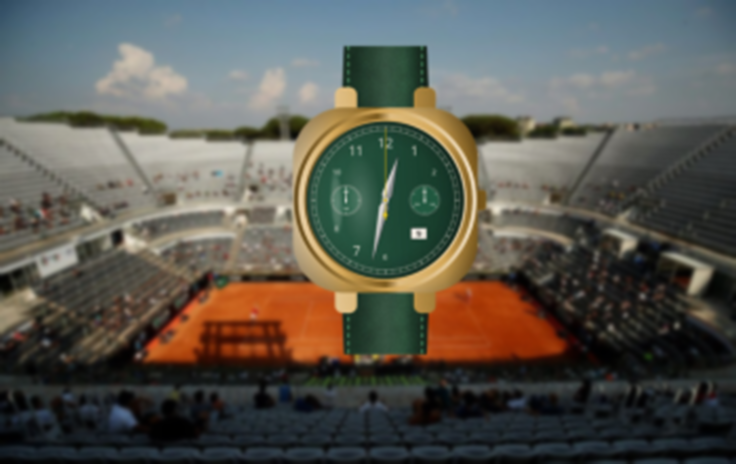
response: 12 h 32 min
